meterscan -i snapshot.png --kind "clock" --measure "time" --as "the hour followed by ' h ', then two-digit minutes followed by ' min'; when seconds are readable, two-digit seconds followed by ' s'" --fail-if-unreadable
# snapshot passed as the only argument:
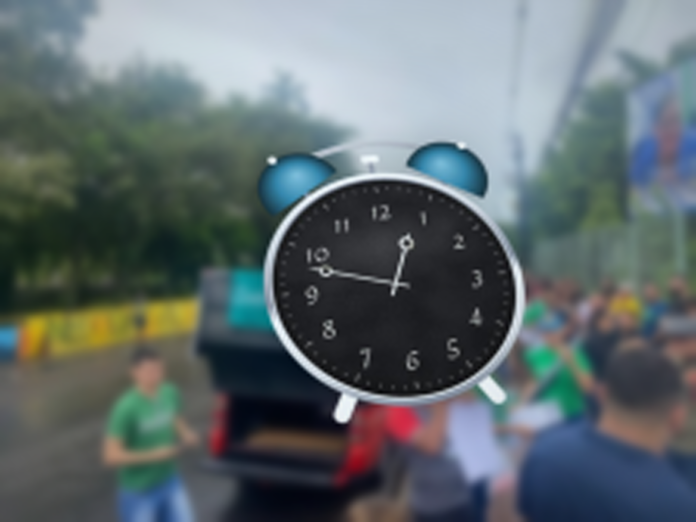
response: 12 h 48 min
